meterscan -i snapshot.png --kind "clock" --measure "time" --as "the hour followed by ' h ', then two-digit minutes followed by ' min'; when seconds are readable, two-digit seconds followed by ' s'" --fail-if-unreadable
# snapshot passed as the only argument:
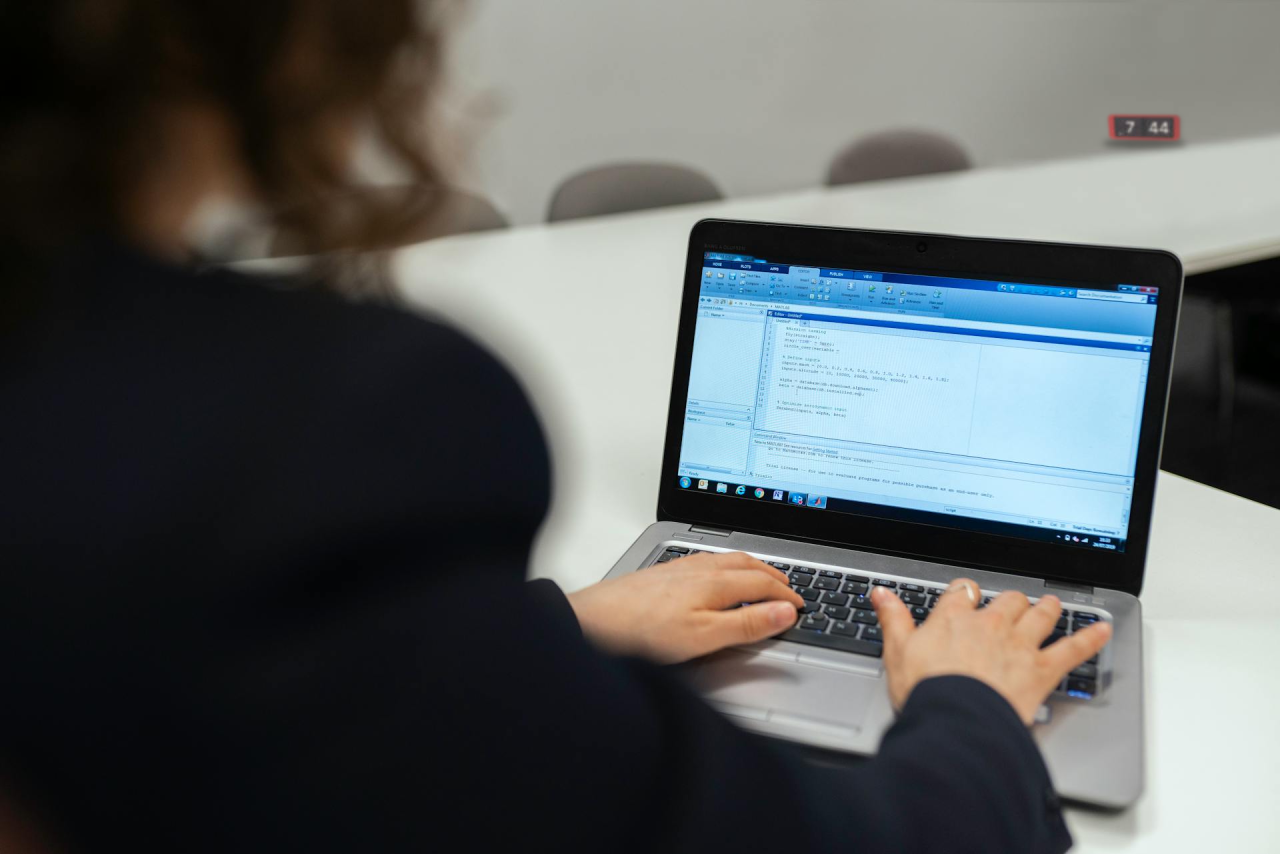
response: 7 h 44 min
